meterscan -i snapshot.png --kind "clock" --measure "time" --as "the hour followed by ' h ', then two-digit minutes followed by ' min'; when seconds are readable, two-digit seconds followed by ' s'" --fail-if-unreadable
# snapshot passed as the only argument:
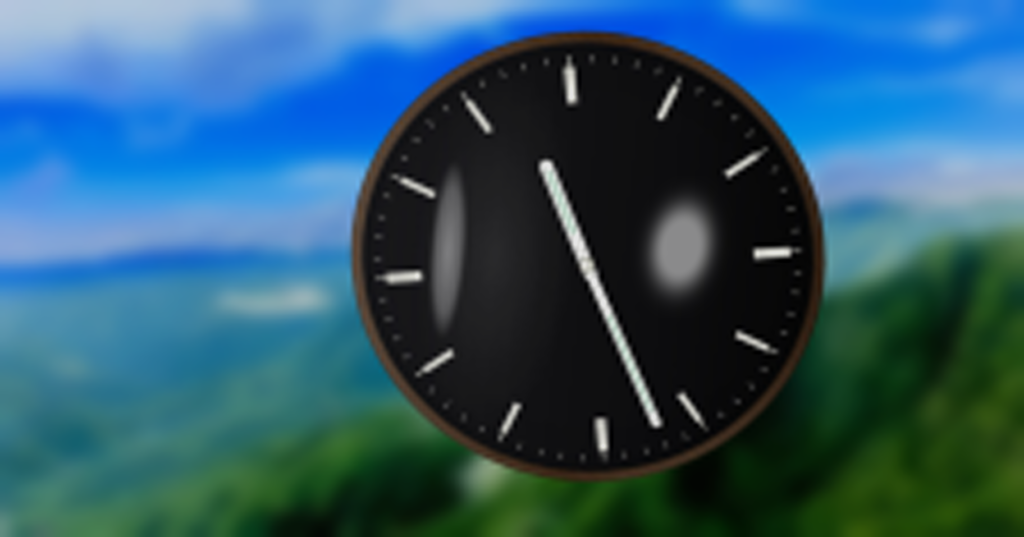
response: 11 h 27 min
